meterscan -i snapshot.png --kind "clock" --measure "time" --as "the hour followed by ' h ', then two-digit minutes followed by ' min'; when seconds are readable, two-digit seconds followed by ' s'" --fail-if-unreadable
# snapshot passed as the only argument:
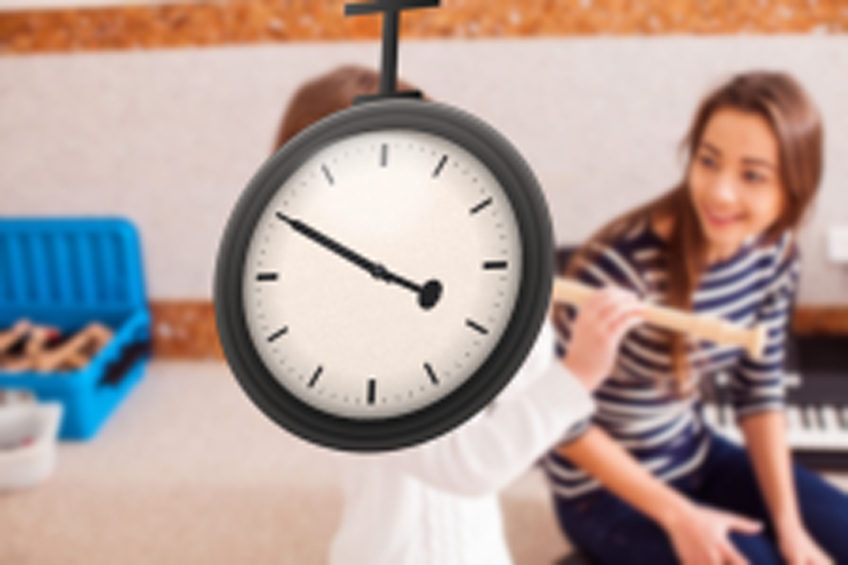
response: 3 h 50 min
